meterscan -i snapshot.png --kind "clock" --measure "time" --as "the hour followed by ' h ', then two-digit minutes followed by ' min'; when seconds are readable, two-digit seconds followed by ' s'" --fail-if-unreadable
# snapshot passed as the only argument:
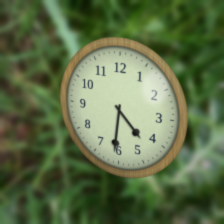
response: 4 h 31 min
